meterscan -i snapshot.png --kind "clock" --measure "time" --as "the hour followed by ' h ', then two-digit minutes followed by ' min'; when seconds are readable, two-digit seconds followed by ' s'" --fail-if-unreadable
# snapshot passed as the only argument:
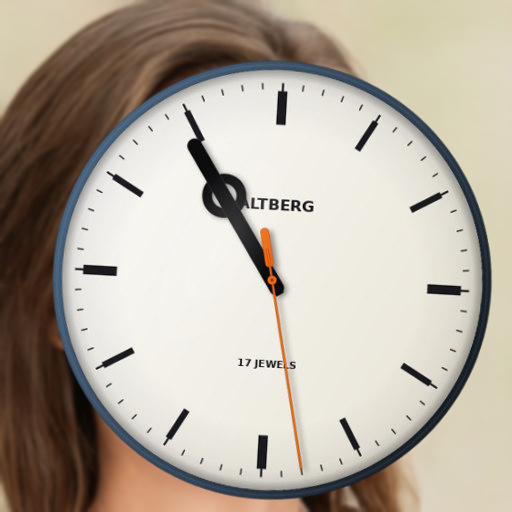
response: 10 h 54 min 28 s
